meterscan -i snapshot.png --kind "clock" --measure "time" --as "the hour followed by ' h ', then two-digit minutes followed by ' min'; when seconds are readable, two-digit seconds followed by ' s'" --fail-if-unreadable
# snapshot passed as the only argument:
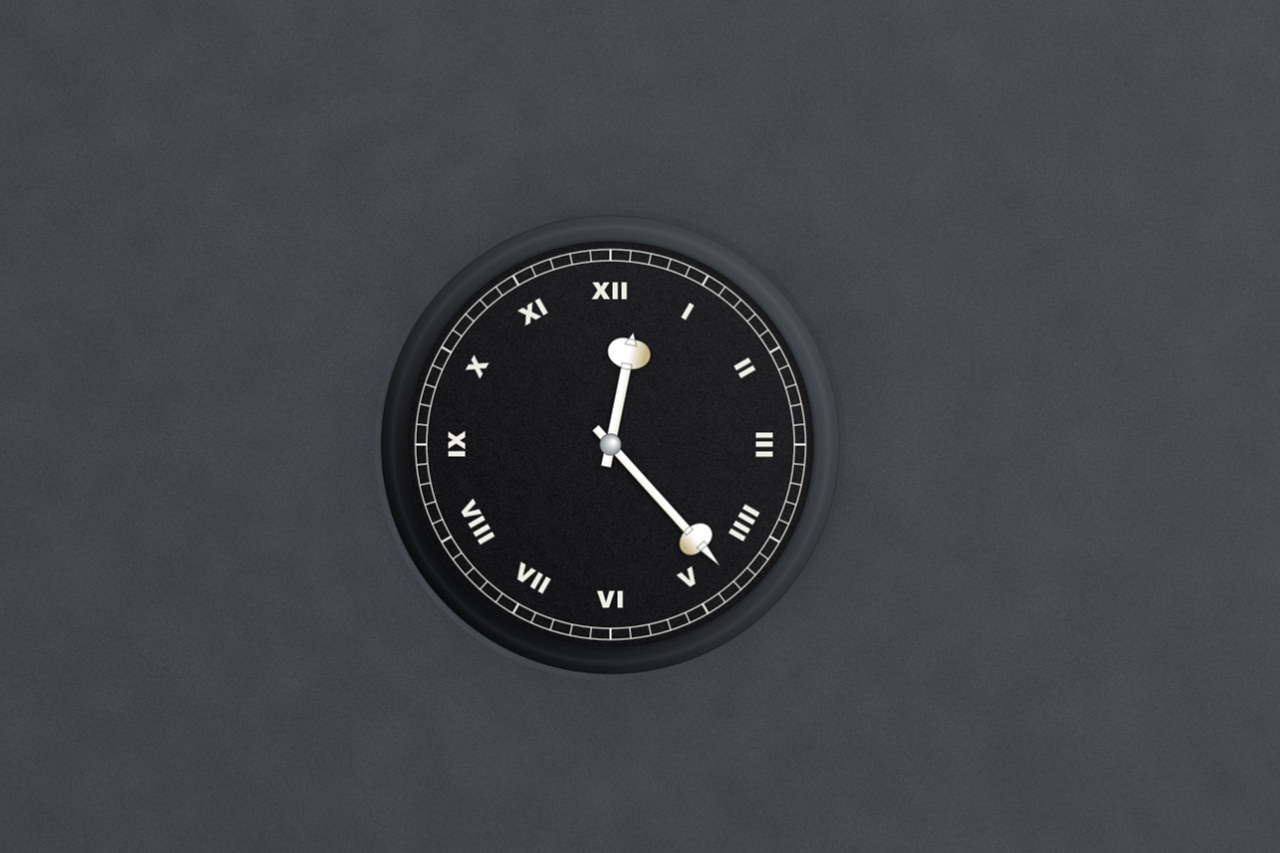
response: 12 h 23 min
